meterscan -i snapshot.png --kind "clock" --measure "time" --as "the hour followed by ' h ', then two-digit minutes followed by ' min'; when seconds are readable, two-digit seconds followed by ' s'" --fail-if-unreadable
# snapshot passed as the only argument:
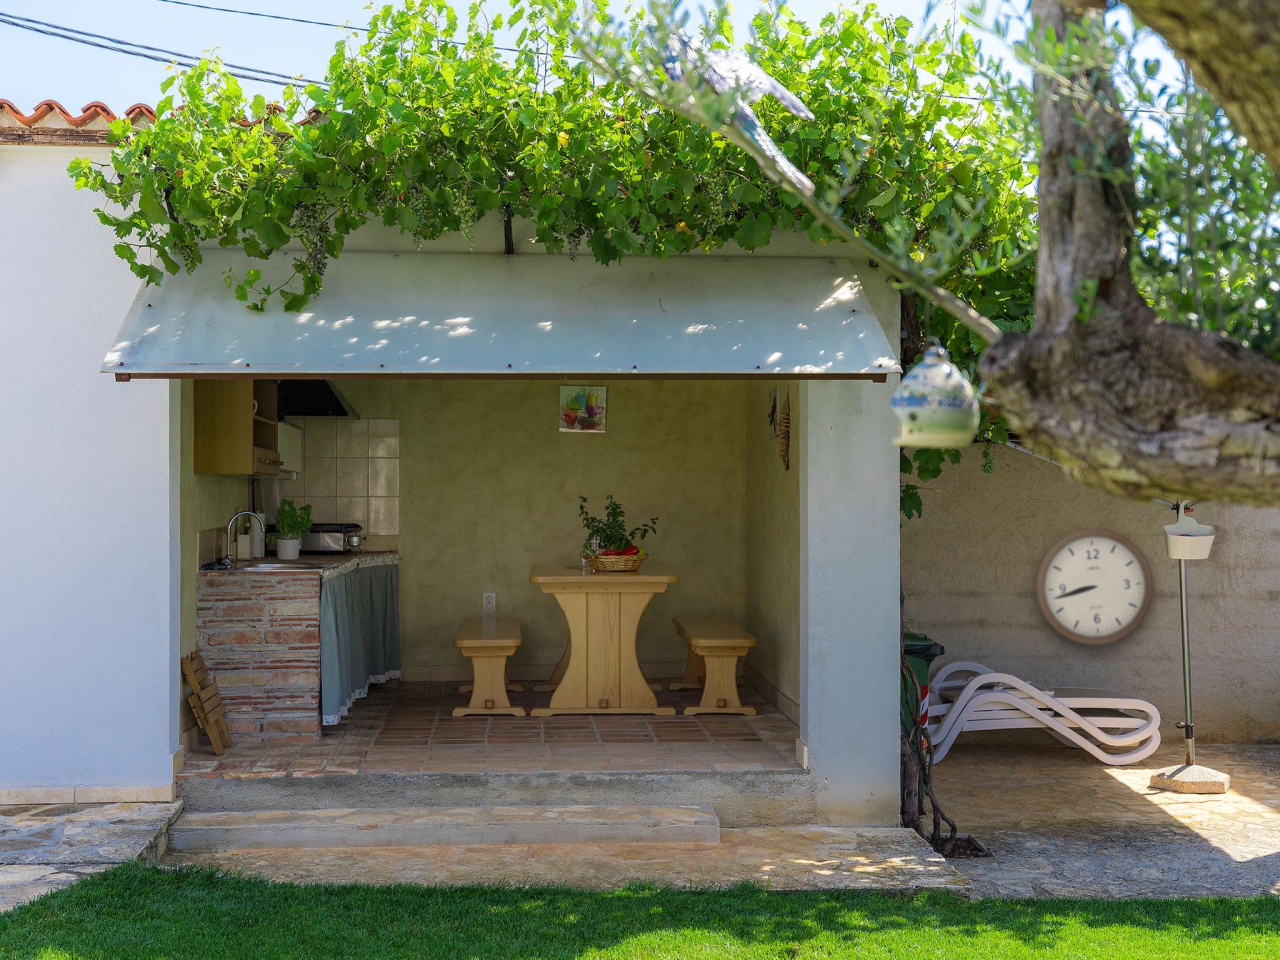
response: 8 h 43 min
